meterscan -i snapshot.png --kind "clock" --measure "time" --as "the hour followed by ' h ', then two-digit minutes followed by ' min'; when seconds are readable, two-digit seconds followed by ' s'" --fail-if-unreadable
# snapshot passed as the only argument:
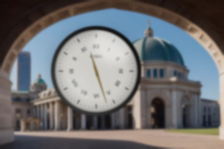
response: 11 h 27 min
